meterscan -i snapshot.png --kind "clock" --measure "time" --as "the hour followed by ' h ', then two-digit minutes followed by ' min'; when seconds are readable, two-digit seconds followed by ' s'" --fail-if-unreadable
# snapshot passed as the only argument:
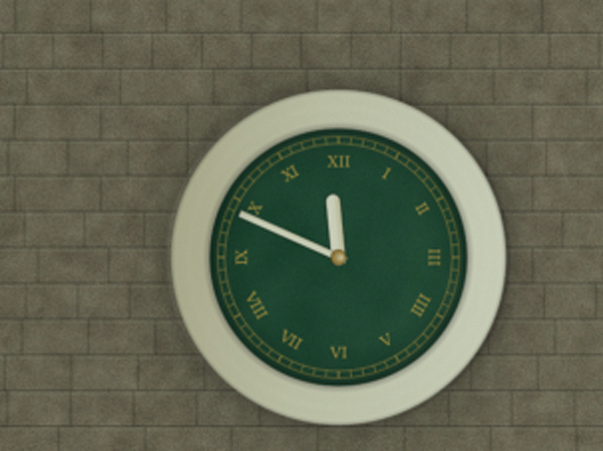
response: 11 h 49 min
